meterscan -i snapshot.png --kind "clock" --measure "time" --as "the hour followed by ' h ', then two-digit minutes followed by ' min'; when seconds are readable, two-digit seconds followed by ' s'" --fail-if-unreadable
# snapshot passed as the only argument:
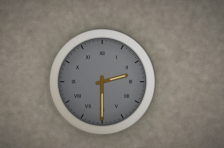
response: 2 h 30 min
